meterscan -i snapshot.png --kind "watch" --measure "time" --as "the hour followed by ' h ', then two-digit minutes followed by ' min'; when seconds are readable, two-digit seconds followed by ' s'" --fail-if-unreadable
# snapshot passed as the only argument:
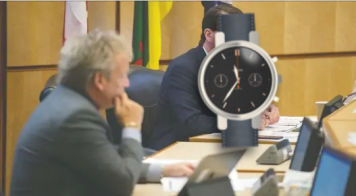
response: 11 h 36 min
